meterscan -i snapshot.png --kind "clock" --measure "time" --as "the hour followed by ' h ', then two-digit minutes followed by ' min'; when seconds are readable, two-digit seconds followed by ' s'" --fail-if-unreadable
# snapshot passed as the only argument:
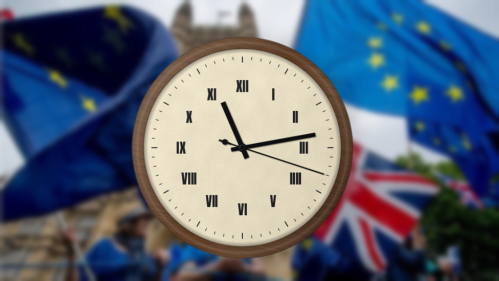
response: 11 h 13 min 18 s
